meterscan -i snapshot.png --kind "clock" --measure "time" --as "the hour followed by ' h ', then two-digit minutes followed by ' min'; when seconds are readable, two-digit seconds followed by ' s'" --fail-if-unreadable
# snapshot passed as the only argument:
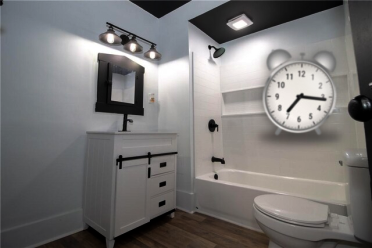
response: 7 h 16 min
